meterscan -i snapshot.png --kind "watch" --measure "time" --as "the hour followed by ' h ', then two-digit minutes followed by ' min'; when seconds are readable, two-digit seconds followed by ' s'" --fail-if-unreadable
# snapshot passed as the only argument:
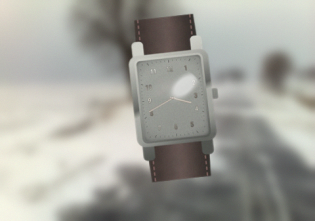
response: 3 h 41 min
